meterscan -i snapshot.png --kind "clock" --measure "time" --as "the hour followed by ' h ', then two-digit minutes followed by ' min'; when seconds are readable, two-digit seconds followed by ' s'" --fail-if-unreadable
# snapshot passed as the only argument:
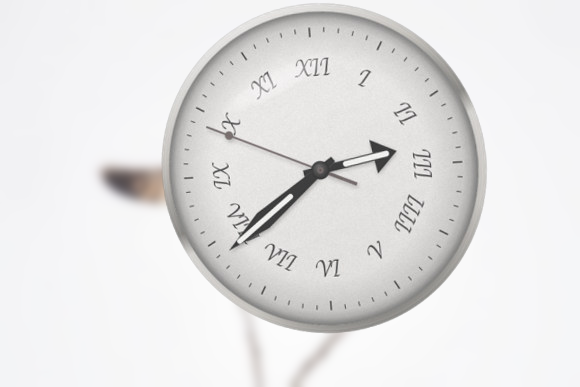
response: 2 h 38 min 49 s
